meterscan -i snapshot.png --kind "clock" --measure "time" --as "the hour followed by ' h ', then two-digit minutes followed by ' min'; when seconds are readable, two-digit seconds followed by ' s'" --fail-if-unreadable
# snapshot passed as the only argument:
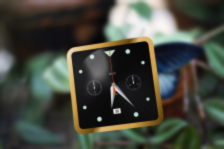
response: 6 h 24 min
